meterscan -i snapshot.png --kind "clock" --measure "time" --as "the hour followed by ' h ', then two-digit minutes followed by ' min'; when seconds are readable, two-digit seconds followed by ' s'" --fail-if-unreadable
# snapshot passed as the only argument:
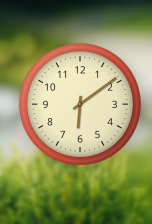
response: 6 h 09 min
